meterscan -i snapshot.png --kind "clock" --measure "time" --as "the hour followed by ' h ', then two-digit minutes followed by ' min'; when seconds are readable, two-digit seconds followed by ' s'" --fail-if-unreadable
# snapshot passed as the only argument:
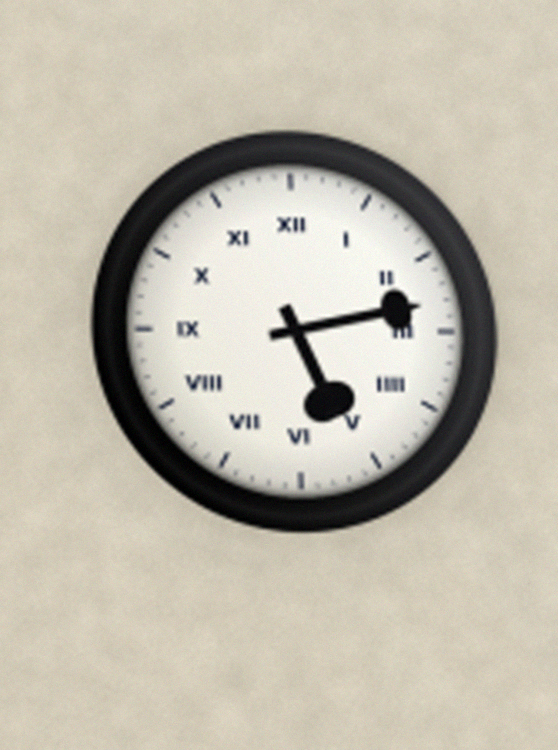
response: 5 h 13 min
